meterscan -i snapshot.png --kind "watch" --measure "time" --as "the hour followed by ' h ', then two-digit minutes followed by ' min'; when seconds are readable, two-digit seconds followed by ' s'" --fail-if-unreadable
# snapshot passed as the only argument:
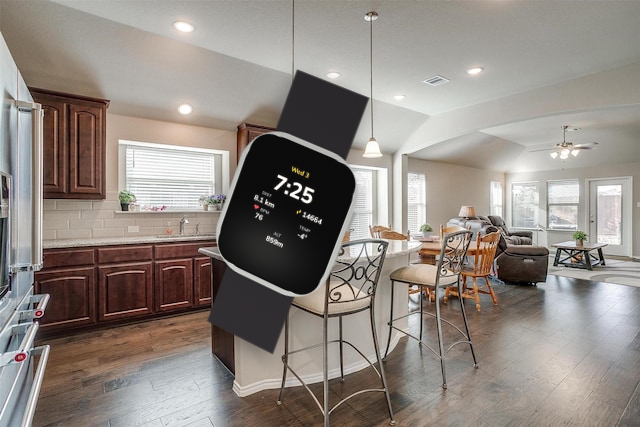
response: 7 h 25 min
